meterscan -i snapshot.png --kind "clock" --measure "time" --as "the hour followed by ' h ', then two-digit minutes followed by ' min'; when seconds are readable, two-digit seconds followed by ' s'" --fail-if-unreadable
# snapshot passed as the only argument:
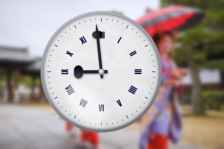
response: 8 h 59 min
